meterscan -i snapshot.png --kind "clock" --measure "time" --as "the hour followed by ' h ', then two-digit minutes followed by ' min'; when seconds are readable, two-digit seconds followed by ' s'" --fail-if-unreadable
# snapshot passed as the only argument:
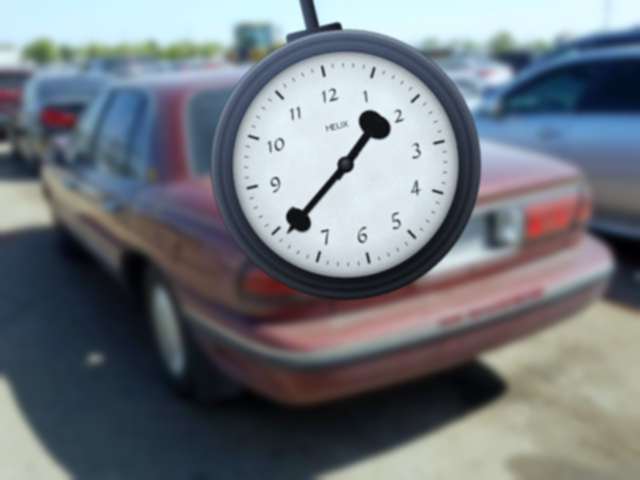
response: 1 h 39 min
